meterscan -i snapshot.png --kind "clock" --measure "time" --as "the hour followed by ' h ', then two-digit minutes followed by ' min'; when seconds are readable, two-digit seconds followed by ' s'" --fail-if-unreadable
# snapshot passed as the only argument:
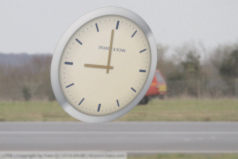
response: 8 h 59 min
